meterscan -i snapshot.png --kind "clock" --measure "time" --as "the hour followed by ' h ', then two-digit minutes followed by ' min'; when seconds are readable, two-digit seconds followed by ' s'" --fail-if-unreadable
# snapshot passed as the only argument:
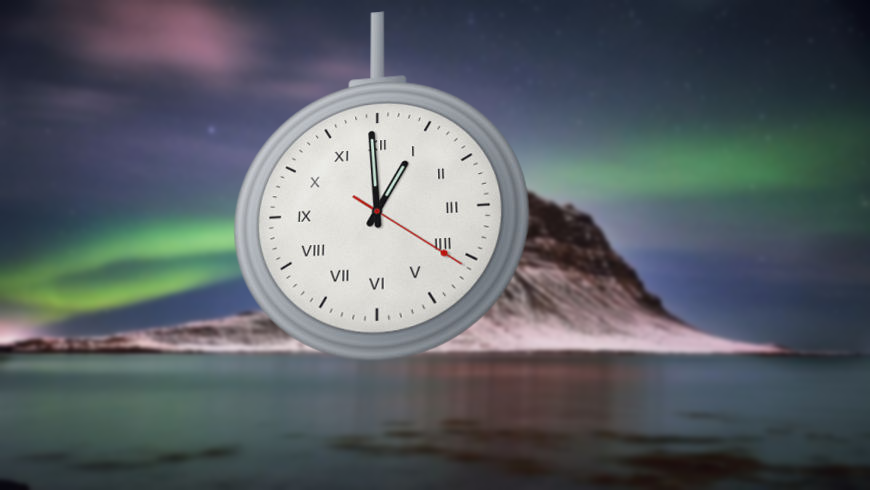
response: 12 h 59 min 21 s
